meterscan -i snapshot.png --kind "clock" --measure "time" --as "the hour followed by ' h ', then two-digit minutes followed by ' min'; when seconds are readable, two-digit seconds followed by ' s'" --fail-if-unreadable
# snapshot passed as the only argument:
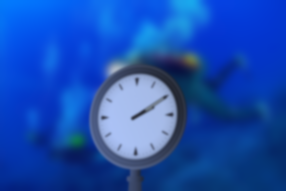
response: 2 h 10 min
